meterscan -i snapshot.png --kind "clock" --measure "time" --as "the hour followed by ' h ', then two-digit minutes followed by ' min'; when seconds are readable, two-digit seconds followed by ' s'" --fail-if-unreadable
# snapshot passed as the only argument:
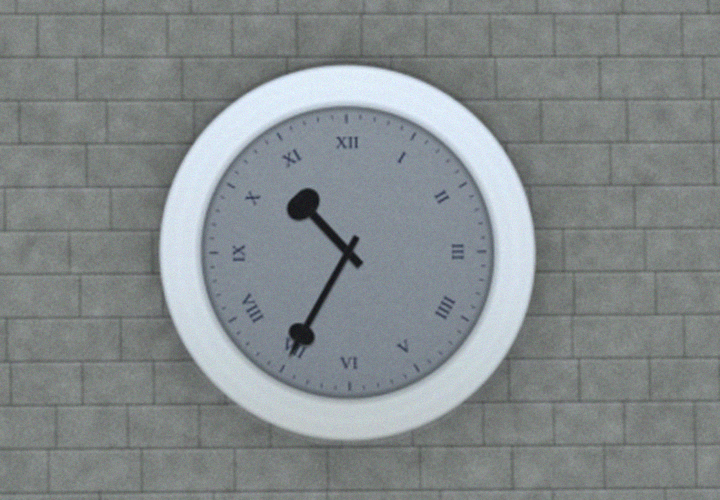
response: 10 h 35 min
